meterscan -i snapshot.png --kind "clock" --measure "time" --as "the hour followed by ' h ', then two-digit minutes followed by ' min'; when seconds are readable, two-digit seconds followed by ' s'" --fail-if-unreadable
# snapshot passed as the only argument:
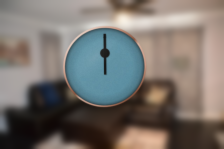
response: 12 h 00 min
